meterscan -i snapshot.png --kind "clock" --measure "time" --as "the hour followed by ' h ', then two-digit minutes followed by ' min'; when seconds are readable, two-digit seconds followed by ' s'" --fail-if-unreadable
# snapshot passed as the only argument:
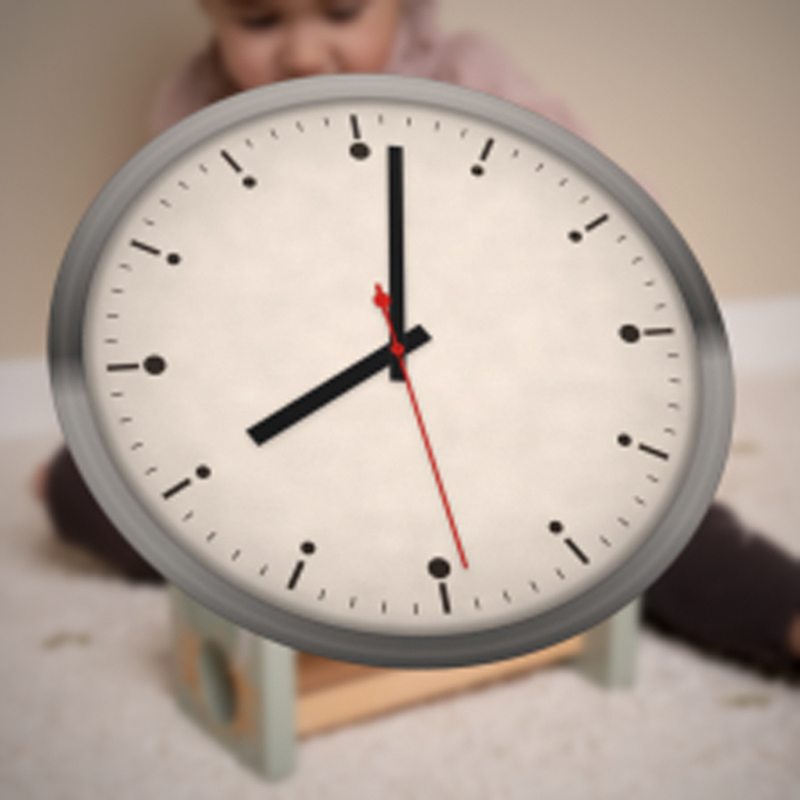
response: 8 h 01 min 29 s
